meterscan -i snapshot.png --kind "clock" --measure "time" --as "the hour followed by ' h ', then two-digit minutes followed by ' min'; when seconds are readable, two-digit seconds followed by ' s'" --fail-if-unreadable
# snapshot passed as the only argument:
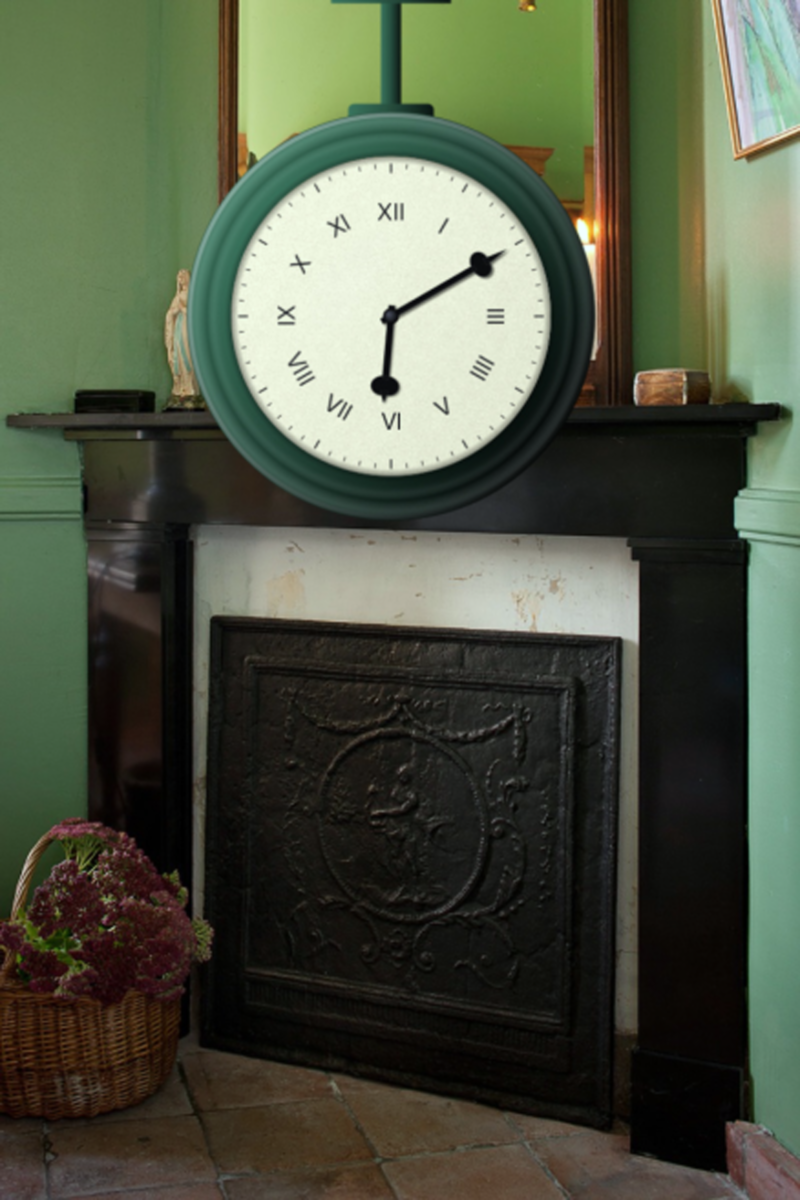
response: 6 h 10 min
